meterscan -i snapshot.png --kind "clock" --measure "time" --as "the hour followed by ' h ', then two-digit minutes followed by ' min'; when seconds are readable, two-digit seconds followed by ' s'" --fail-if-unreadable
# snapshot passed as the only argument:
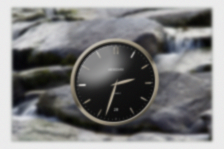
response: 2 h 33 min
